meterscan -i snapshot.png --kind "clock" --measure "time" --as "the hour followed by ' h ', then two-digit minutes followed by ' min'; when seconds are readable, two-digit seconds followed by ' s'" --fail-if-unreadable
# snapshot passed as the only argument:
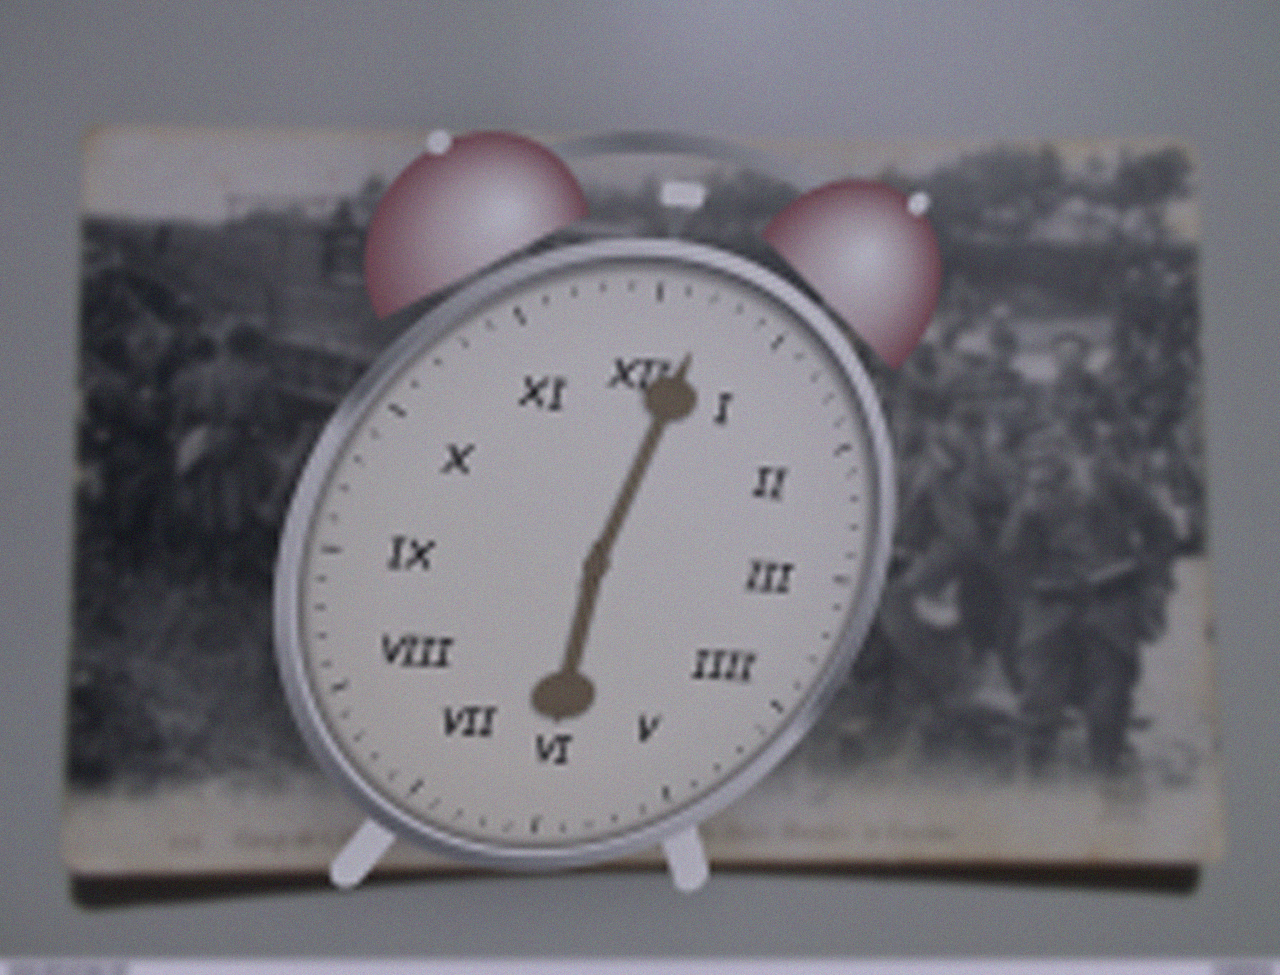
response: 6 h 02 min
